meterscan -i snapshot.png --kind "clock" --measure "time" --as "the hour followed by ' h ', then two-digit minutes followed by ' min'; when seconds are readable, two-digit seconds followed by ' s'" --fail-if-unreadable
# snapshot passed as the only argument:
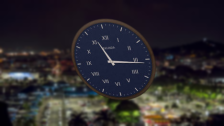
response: 11 h 16 min
